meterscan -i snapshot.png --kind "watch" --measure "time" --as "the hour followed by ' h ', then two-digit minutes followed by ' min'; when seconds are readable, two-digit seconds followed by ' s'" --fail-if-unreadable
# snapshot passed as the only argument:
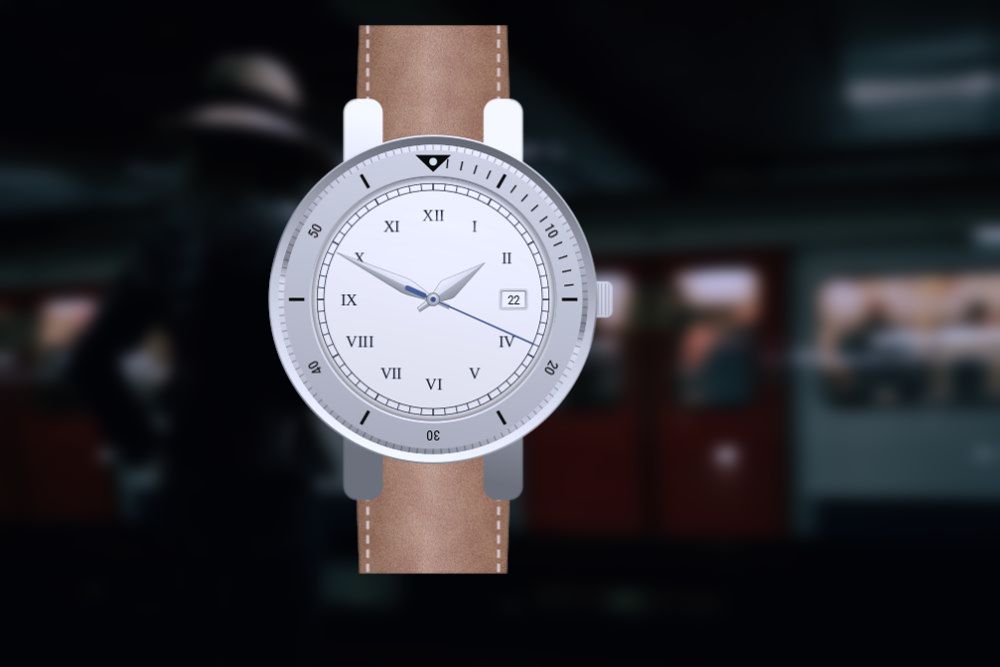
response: 1 h 49 min 19 s
